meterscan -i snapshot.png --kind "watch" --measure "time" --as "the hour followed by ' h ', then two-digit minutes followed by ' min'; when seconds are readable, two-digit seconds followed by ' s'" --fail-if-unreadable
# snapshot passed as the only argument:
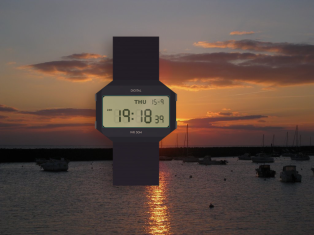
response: 19 h 18 min 39 s
